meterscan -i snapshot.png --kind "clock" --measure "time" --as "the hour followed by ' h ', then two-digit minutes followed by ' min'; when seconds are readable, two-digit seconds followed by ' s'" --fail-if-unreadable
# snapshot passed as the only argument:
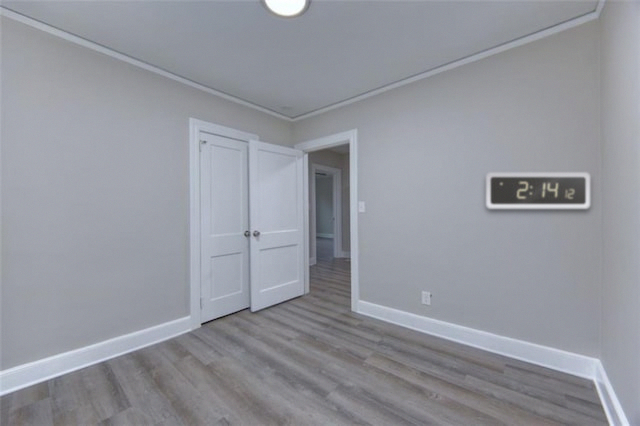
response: 2 h 14 min
